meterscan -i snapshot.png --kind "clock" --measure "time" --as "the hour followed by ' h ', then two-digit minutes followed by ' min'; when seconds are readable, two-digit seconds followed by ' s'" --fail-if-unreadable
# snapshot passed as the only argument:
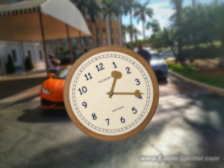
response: 1 h 19 min
